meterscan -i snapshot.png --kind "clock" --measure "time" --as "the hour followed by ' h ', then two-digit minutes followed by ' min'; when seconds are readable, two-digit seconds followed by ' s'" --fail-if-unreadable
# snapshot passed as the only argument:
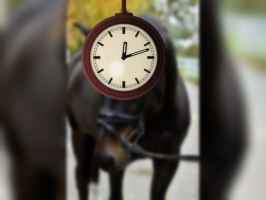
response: 12 h 12 min
